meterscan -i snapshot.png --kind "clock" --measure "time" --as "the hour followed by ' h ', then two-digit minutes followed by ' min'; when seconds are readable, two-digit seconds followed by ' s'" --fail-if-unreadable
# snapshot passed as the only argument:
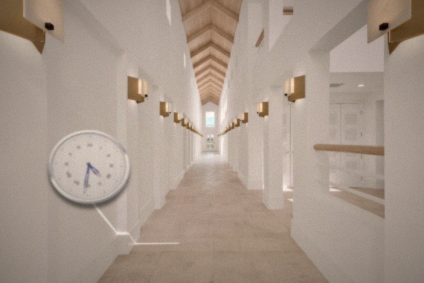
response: 4 h 31 min
